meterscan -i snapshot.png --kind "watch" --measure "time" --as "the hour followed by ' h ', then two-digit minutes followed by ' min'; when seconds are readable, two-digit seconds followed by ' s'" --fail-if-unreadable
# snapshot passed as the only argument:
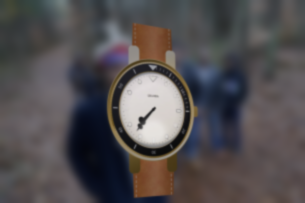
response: 7 h 37 min
